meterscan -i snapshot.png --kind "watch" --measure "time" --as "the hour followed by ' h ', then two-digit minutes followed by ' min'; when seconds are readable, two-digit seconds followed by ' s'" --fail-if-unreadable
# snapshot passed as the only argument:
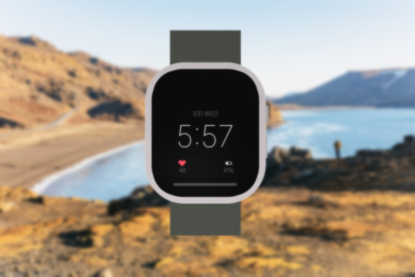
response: 5 h 57 min
